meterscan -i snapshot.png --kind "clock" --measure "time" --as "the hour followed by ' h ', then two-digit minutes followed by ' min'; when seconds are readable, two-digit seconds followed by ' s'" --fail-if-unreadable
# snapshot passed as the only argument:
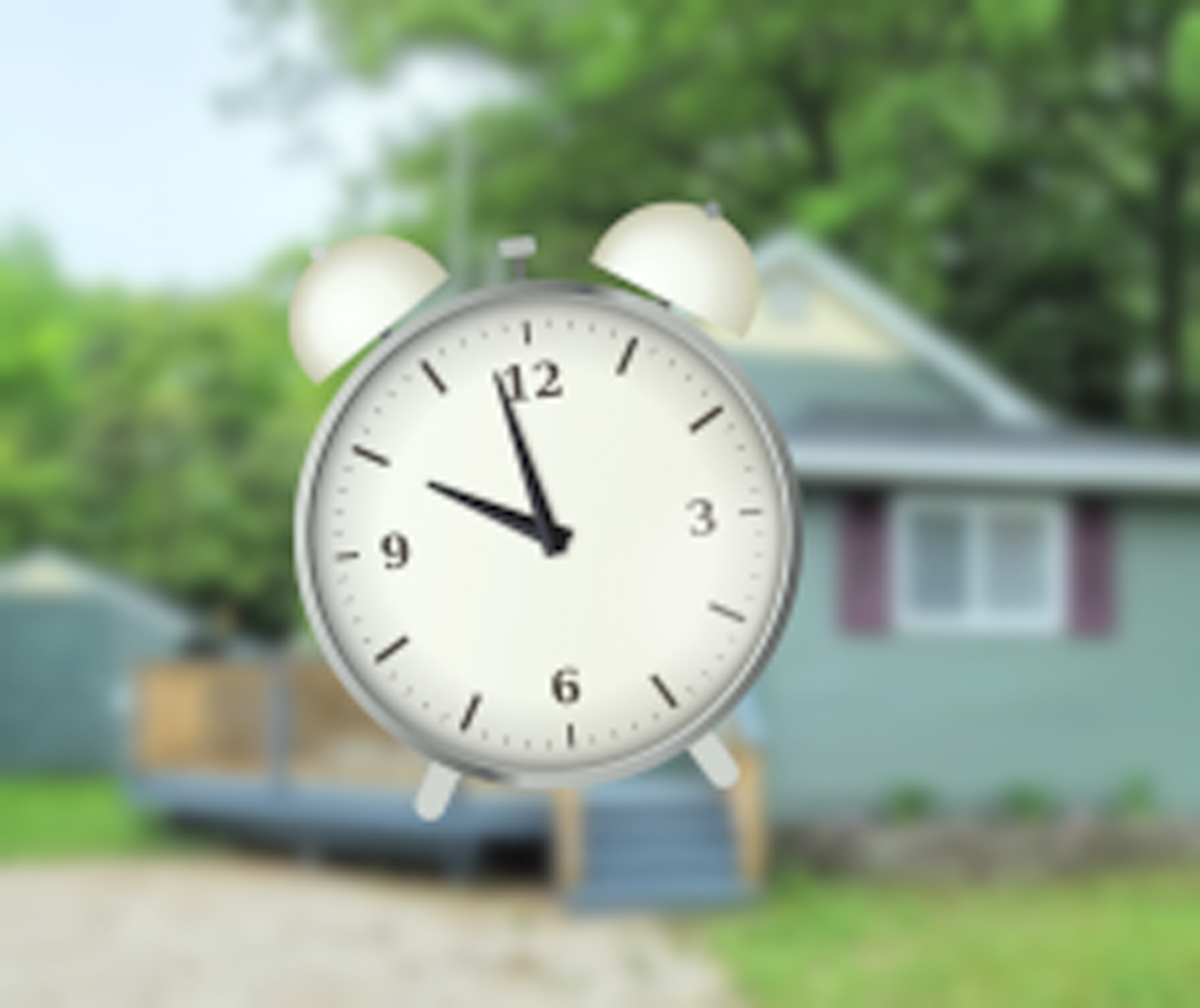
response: 9 h 58 min
